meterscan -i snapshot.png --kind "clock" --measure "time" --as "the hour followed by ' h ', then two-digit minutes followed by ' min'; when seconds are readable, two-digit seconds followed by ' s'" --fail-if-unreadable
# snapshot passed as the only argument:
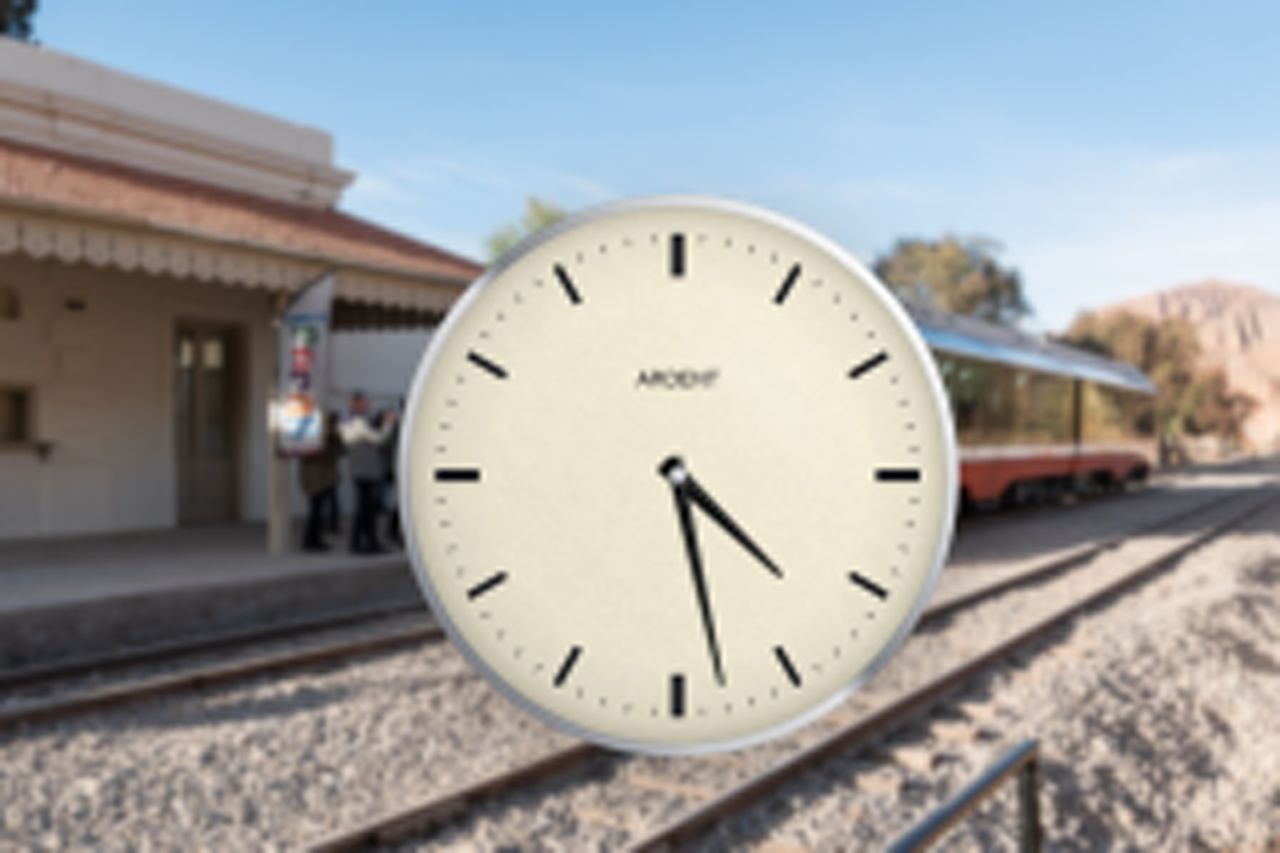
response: 4 h 28 min
